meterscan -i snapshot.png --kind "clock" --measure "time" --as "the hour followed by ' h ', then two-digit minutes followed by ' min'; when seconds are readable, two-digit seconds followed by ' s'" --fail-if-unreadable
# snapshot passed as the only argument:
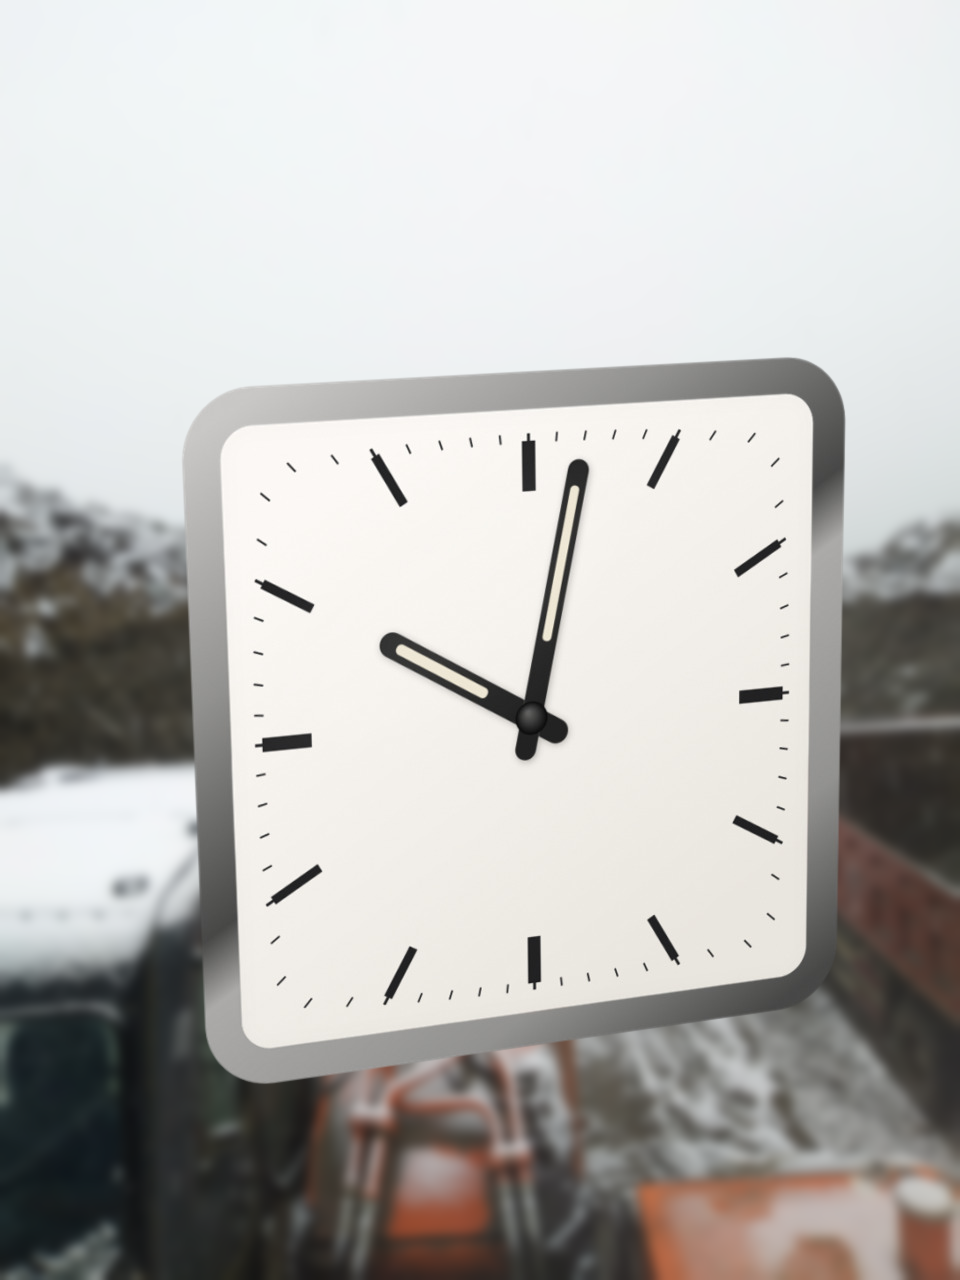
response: 10 h 02 min
